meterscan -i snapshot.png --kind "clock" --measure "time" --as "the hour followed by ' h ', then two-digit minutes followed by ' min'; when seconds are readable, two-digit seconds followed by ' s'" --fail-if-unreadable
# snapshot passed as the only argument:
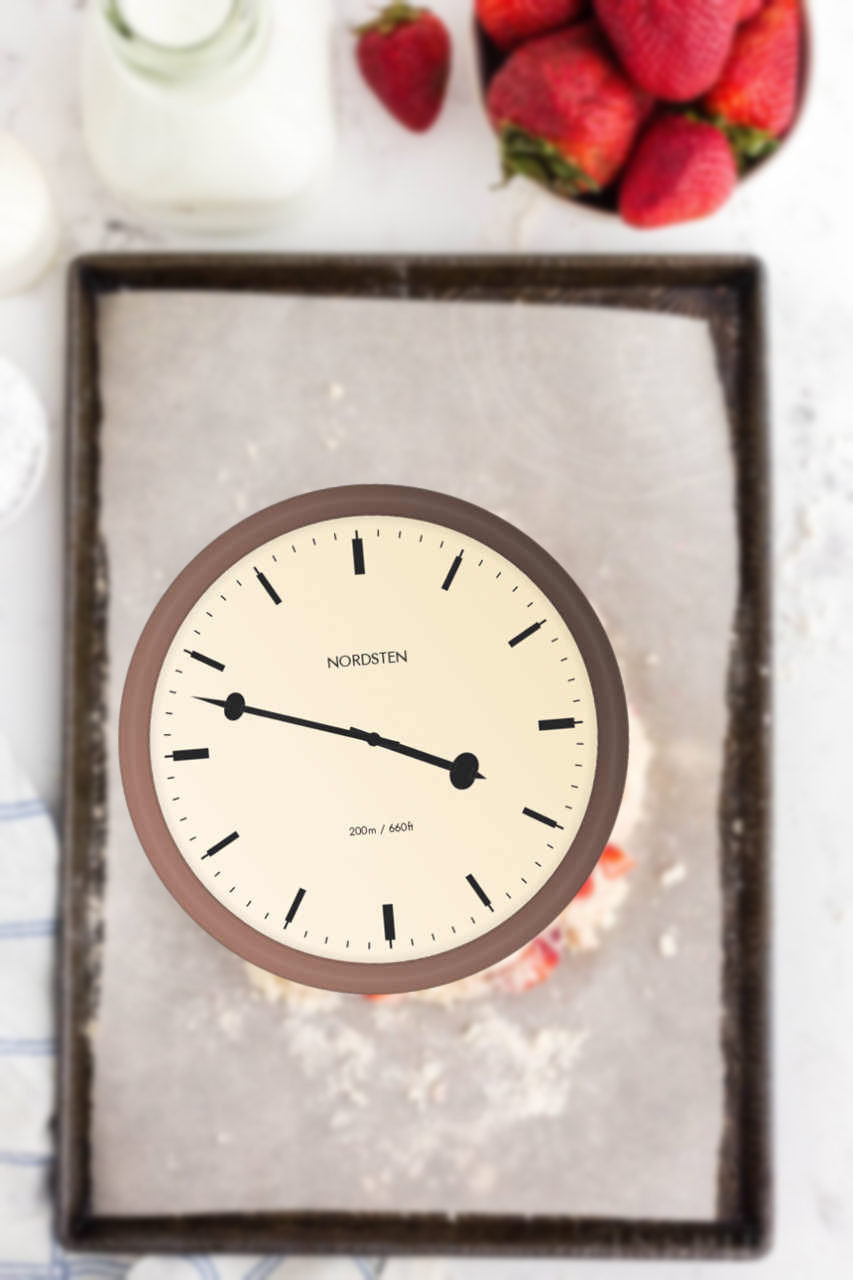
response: 3 h 48 min
